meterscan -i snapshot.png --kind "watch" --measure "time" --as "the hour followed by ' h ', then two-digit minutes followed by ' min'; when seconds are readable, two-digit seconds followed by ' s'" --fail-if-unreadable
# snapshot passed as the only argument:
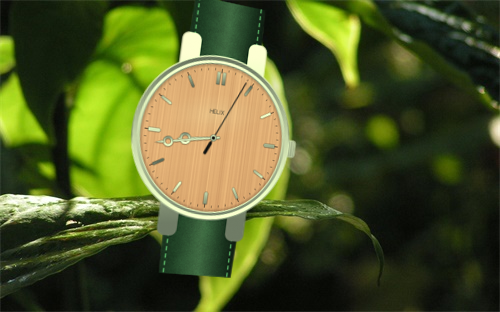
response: 8 h 43 min 04 s
